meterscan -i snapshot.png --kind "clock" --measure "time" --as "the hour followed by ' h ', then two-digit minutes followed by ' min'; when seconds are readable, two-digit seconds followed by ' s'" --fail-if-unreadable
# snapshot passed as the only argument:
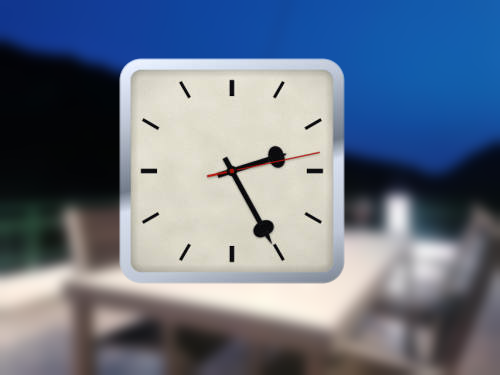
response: 2 h 25 min 13 s
